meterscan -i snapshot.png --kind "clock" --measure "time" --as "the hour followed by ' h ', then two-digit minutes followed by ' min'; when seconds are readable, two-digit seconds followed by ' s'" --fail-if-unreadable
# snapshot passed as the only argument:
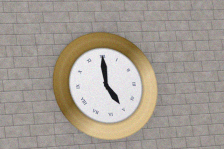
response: 5 h 00 min
